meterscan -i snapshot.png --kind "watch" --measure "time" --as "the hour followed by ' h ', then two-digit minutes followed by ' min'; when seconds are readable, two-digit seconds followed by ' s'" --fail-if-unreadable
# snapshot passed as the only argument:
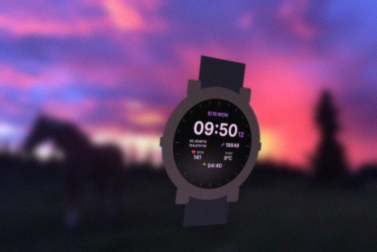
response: 9 h 50 min
